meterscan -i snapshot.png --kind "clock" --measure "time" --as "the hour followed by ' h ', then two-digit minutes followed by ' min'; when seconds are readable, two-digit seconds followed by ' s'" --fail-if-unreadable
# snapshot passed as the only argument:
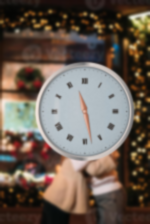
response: 11 h 28 min
